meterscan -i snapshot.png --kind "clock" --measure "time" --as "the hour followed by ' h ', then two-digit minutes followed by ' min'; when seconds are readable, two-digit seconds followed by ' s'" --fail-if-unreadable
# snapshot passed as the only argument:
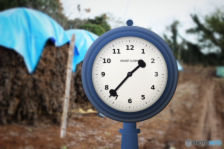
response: 1 h 37 min
